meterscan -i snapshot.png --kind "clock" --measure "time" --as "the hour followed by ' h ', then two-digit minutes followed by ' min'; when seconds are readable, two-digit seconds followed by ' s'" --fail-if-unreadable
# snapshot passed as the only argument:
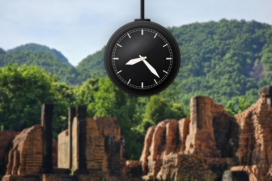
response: 8 h 23 min
